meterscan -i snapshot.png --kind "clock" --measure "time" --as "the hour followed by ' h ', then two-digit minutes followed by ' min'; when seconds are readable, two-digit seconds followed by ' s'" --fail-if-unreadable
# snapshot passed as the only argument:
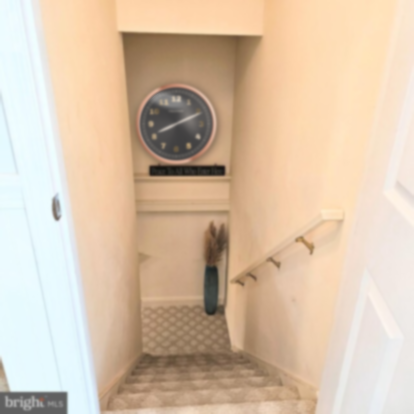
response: 8 h 11 min
